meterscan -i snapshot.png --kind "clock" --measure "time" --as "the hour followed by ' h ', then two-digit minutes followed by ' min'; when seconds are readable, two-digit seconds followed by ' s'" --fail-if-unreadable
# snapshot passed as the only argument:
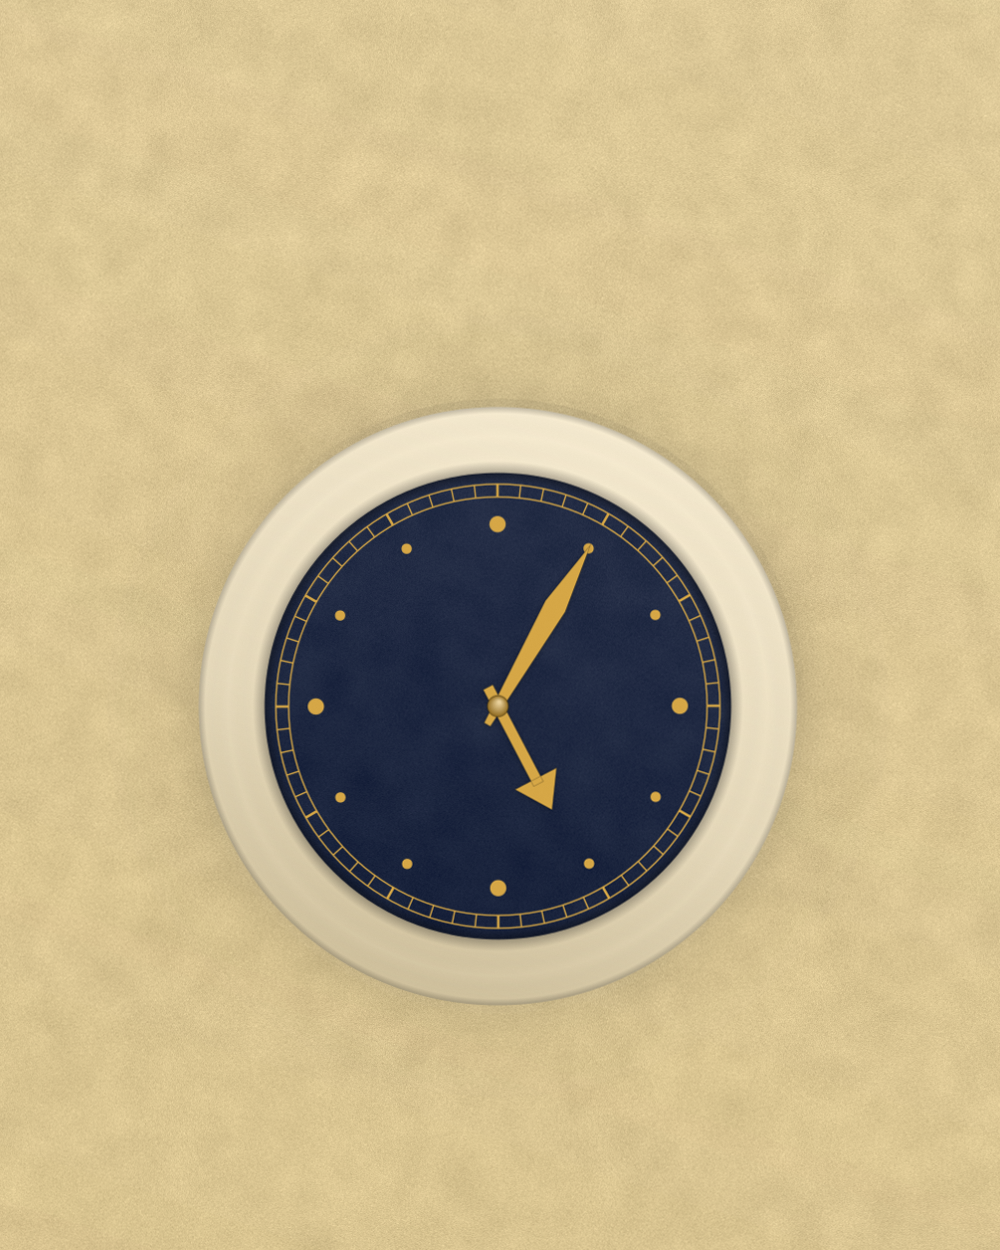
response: 5 h 05 min
